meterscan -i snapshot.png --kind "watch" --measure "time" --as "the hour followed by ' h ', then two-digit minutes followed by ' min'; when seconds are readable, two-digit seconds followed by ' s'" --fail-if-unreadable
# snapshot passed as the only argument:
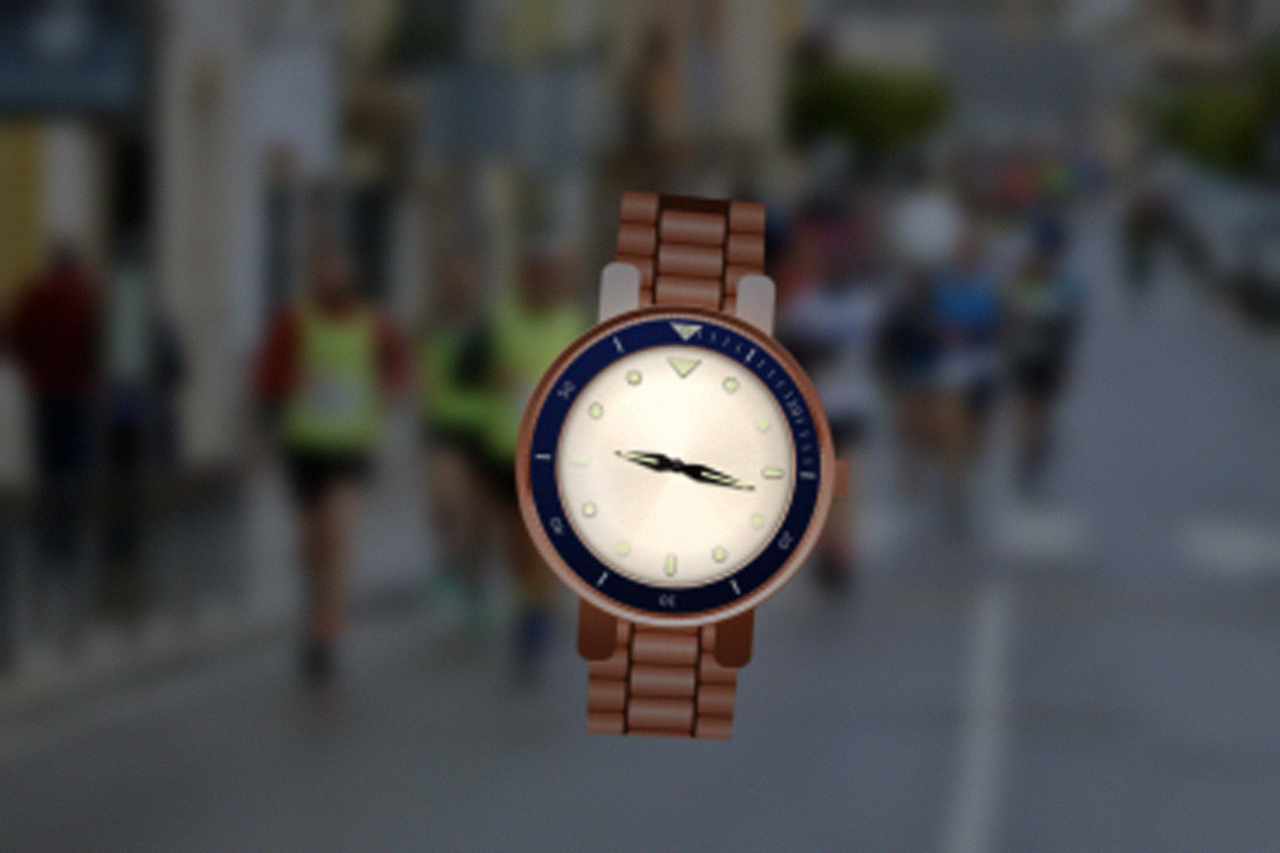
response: 9 h 17 min
